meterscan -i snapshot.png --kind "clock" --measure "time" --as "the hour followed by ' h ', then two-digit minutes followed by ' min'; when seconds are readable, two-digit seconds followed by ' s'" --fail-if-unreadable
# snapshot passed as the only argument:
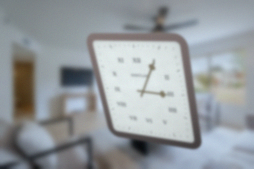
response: 3 h 05 min
